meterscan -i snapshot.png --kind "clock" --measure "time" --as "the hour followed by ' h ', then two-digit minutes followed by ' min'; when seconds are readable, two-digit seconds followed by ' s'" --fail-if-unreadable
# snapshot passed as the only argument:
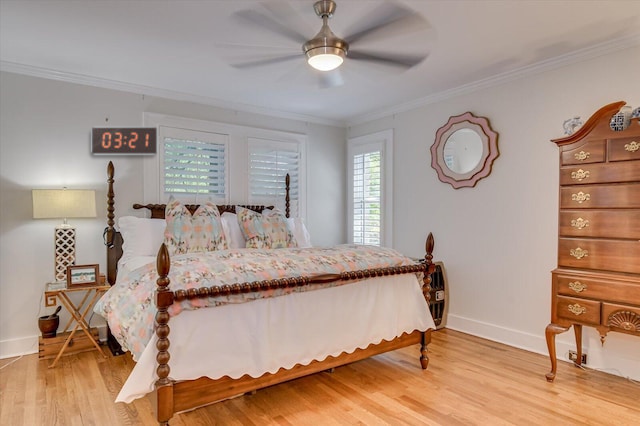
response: 3 h 21 min
